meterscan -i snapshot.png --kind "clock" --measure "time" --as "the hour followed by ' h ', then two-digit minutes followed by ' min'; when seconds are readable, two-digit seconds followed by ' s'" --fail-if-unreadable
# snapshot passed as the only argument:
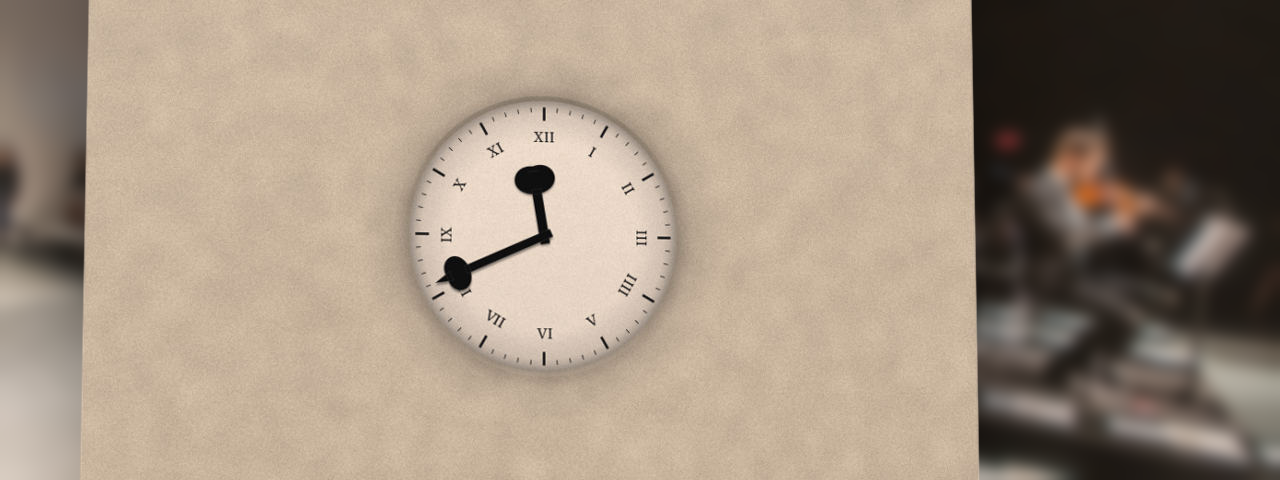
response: 11 h 41 min
